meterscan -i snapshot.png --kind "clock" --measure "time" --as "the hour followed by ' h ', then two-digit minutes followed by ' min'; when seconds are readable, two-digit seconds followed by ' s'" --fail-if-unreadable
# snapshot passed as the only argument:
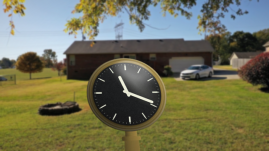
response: 11 h 19 min
